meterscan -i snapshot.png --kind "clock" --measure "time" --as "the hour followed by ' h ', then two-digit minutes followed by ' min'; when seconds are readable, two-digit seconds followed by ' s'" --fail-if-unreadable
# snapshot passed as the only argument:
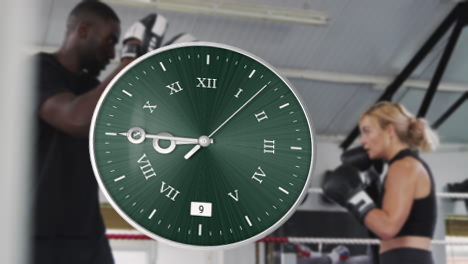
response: 8 h 45 min 07 s
